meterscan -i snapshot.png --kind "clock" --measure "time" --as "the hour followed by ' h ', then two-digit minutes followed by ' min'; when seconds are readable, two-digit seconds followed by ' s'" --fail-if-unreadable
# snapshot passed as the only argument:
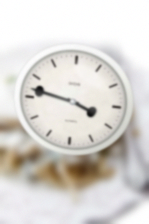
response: 3 h 47 min
